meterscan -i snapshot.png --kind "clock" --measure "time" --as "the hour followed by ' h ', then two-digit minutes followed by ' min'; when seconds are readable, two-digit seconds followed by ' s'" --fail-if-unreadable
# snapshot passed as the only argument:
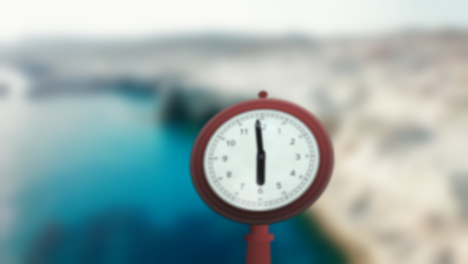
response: 5 h 59 min
